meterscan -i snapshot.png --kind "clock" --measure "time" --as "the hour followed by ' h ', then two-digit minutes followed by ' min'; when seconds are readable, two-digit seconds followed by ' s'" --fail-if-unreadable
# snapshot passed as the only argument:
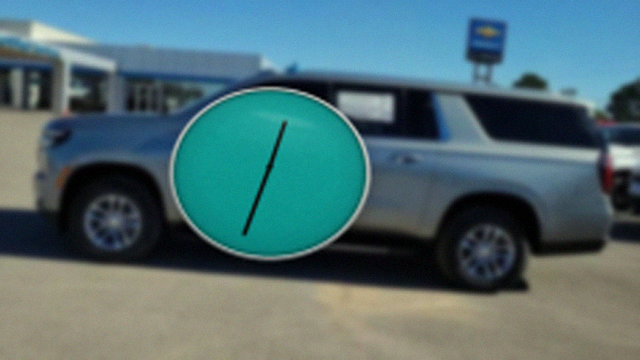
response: 12 h 33 min
